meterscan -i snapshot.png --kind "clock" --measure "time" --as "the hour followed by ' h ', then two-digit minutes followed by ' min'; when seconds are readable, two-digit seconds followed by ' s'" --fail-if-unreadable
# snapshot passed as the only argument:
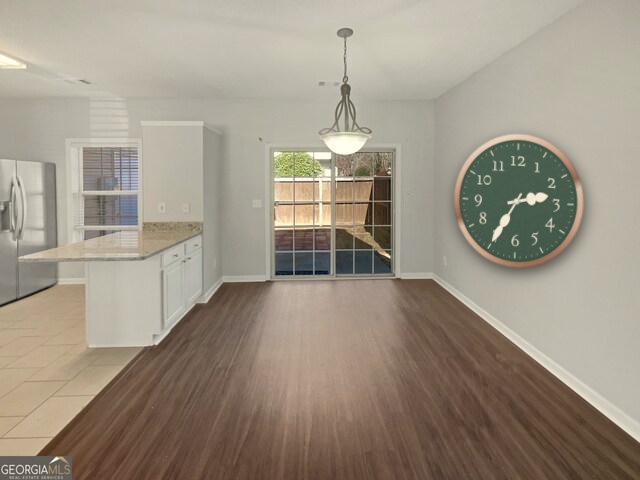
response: 2 h 35 min
